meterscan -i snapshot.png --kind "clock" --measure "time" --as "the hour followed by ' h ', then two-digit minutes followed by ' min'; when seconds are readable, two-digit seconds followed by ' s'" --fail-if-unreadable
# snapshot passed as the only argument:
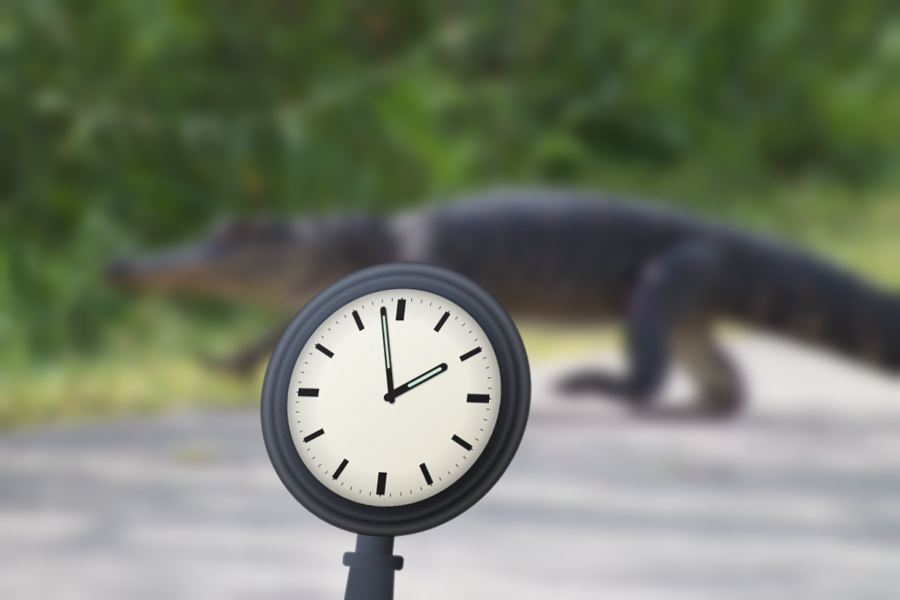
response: 1 h 58 min
